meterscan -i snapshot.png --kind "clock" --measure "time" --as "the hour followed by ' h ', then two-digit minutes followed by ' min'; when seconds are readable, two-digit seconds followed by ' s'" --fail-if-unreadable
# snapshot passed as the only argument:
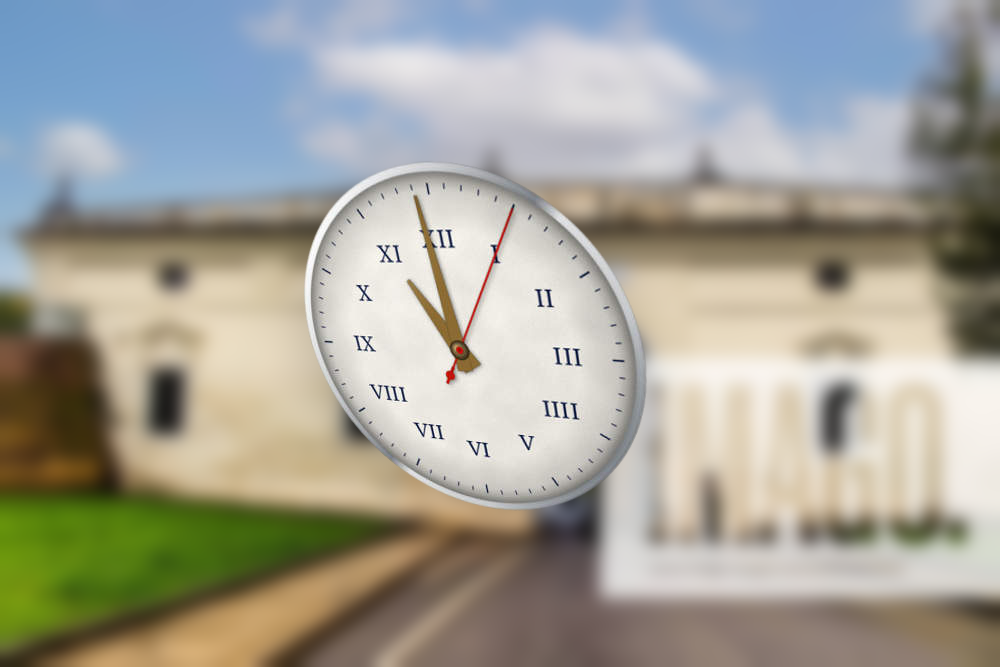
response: 10 h 59 min 05 s
